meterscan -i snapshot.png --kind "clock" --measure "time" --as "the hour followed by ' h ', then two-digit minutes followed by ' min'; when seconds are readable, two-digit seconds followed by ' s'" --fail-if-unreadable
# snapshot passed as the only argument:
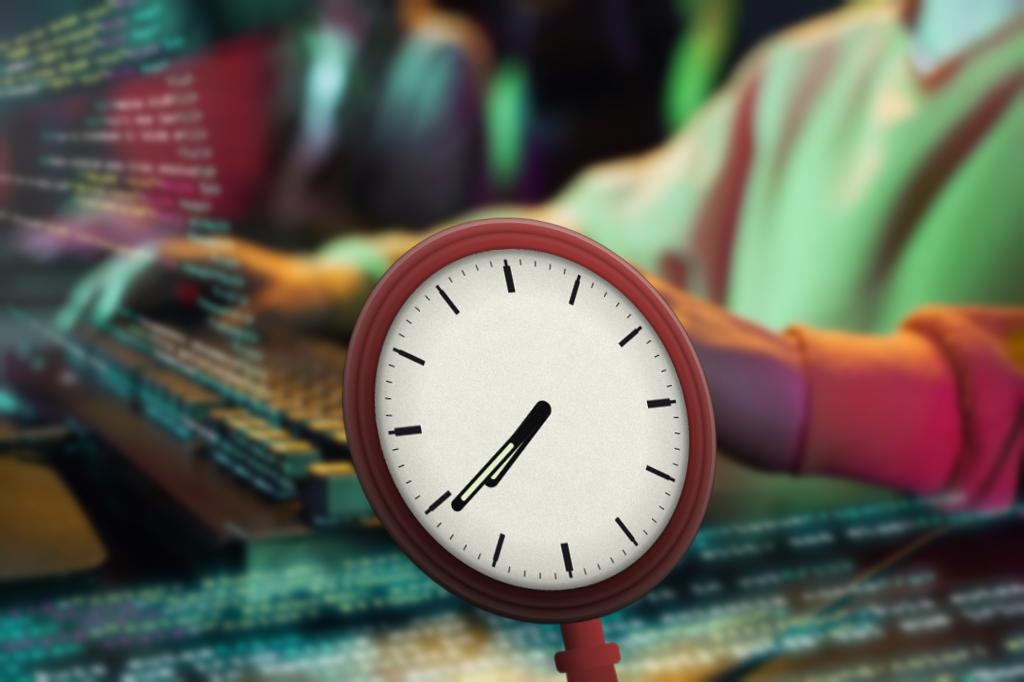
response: 7 h 39 min
